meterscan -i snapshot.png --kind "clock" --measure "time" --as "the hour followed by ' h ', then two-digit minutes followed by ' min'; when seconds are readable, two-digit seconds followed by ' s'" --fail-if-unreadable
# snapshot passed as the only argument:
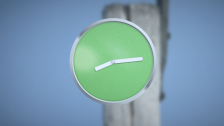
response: 8 h 14 min
